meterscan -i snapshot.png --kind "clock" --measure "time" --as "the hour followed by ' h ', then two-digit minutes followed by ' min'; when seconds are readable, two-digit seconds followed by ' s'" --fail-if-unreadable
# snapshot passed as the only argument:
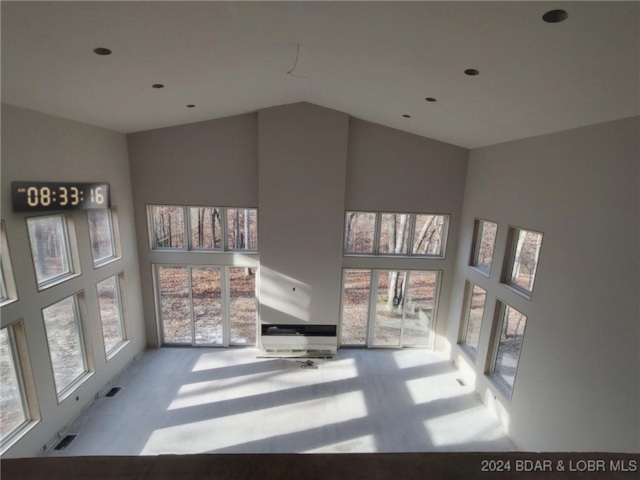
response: 8 h 33 min 16 s
